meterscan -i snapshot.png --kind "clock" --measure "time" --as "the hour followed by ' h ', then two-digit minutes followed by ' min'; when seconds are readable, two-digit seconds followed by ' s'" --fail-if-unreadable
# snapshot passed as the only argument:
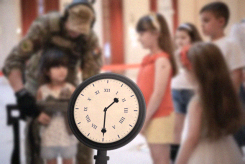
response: 1 h 30 min
